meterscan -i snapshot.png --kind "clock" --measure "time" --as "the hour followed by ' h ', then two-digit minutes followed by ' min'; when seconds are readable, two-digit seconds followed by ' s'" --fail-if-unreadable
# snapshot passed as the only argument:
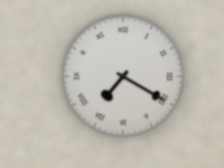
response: 7 h 20 min
